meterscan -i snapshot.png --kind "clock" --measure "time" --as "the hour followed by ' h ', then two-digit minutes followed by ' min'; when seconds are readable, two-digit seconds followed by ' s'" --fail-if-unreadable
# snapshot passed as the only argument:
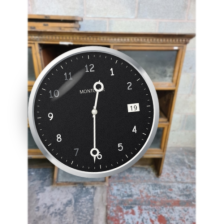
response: 12 h 31 min
